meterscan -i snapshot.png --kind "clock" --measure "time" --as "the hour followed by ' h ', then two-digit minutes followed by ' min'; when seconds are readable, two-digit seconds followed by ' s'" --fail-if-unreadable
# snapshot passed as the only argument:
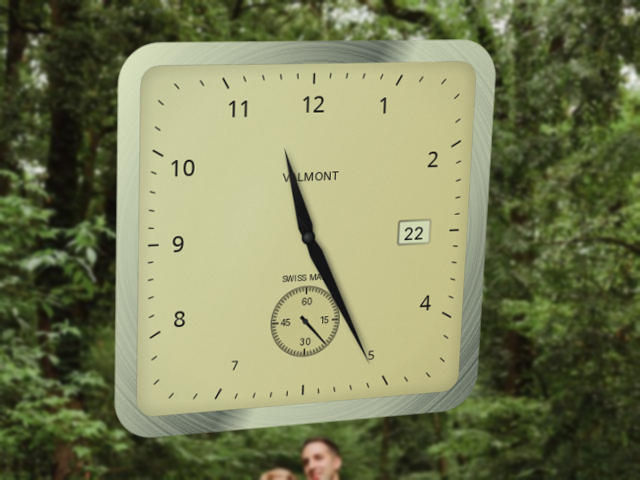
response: 11 h 25 min 23 s
